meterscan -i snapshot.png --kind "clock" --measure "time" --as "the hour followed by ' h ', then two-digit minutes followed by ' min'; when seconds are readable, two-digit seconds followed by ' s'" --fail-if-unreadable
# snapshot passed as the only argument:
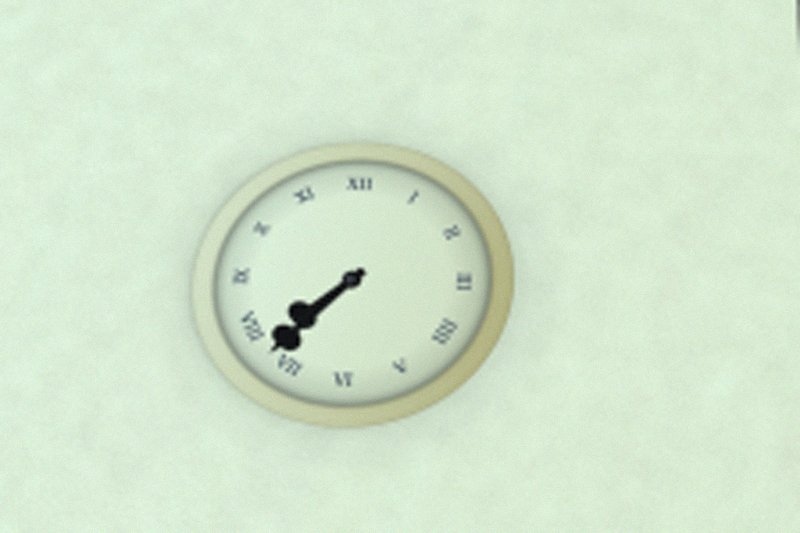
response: 7 h 37 min
